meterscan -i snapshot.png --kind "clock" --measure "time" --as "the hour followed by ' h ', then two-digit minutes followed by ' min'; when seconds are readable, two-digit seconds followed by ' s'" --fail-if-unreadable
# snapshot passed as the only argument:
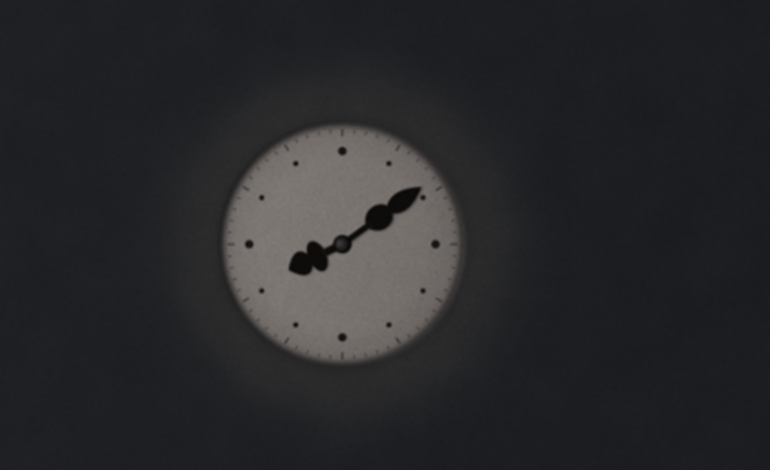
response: 8 h 09 min
